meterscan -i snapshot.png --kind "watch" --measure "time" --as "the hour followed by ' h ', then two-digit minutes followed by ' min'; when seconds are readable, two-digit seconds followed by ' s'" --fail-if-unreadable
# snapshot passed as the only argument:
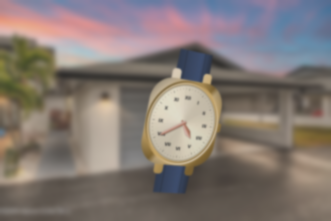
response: 4 h 40 min
